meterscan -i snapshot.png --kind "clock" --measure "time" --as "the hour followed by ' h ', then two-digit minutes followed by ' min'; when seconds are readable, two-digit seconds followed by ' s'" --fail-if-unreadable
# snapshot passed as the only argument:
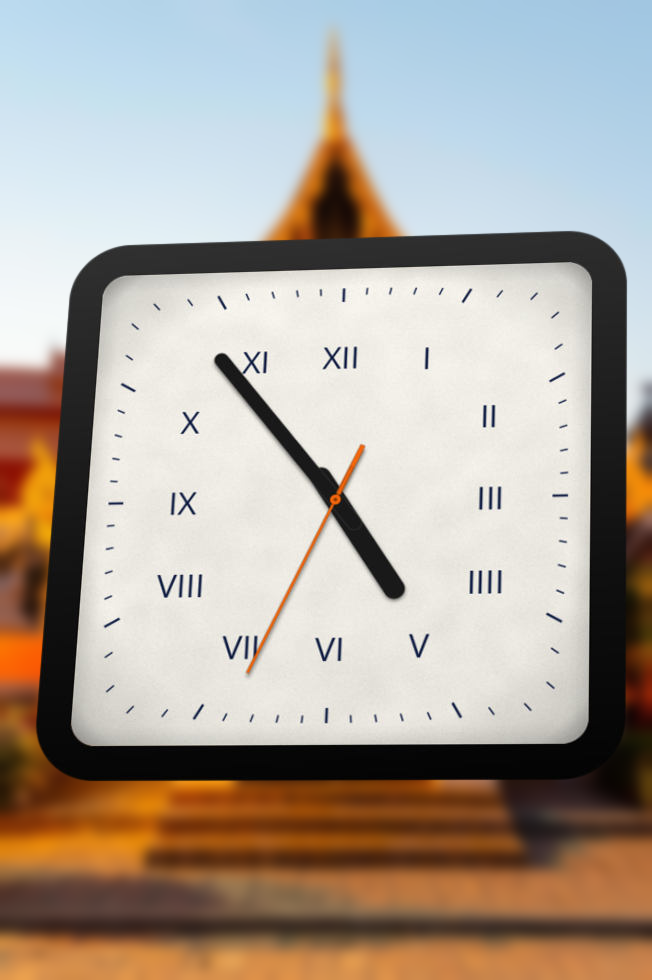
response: 4 h 53 min 34 s
